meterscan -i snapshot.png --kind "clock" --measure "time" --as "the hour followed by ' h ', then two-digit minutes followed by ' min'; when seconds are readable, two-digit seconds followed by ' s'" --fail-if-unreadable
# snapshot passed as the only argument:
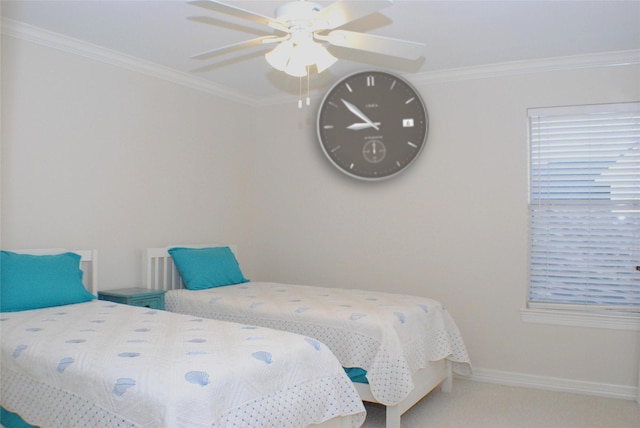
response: 8 h 52 min
